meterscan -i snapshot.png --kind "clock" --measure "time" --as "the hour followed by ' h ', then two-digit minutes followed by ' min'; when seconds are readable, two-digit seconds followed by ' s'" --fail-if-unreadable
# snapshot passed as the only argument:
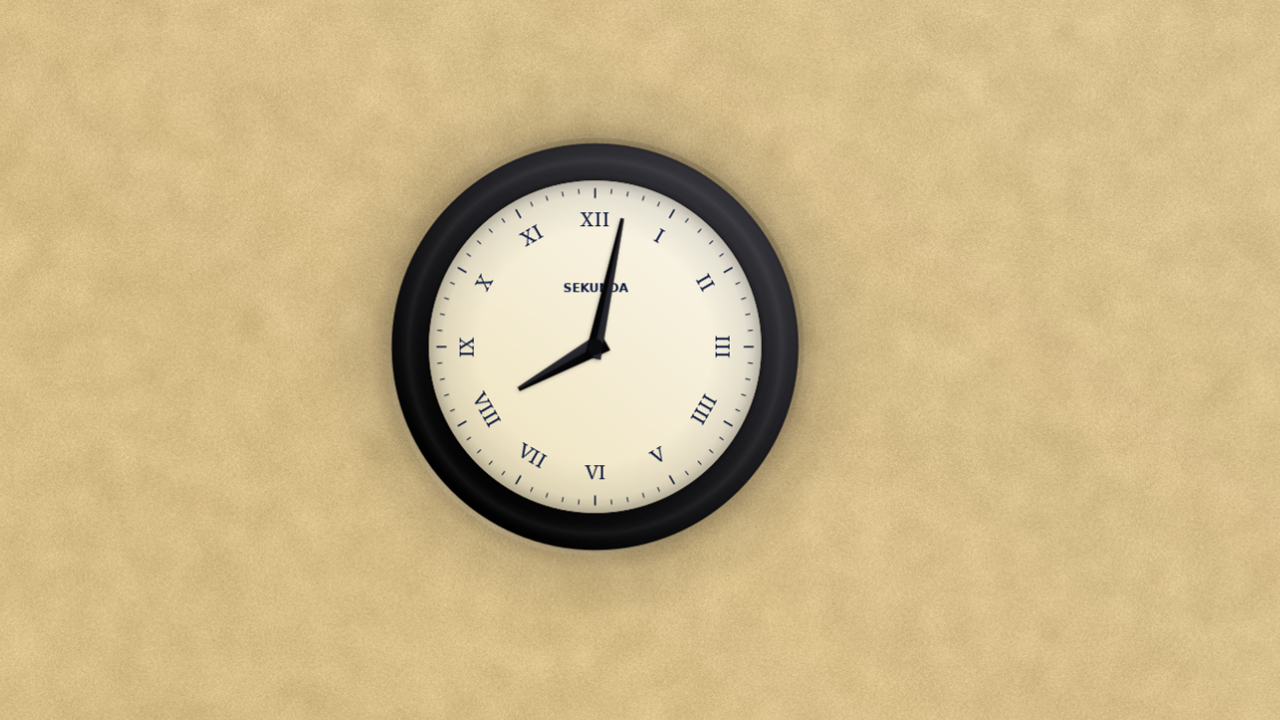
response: 8 h 02 min
